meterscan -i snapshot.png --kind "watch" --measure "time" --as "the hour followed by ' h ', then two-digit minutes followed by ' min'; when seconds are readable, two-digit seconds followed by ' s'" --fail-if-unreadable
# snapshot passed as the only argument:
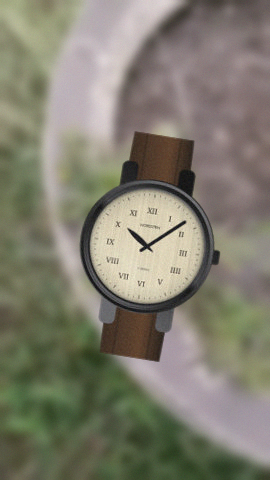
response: 10 h 08 min
